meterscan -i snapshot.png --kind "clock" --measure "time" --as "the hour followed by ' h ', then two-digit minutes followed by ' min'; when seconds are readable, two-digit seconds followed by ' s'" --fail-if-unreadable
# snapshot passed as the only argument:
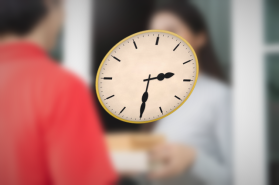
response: 2 h 30 min
